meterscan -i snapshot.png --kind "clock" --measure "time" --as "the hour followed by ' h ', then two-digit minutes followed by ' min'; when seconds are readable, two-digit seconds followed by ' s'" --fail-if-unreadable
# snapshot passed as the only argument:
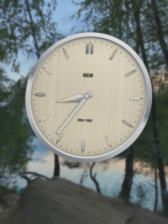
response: 8 h 36 min
